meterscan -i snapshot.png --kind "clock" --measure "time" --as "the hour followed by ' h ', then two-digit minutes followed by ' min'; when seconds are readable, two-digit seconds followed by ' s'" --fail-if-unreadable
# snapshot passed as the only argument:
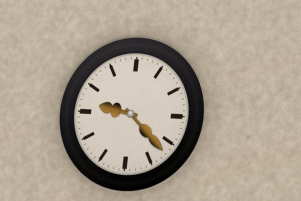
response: 9 h 22 min
